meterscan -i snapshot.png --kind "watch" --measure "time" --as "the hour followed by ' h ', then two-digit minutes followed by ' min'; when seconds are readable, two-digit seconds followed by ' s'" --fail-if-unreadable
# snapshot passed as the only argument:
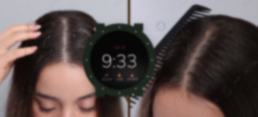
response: 9 h 33 min
